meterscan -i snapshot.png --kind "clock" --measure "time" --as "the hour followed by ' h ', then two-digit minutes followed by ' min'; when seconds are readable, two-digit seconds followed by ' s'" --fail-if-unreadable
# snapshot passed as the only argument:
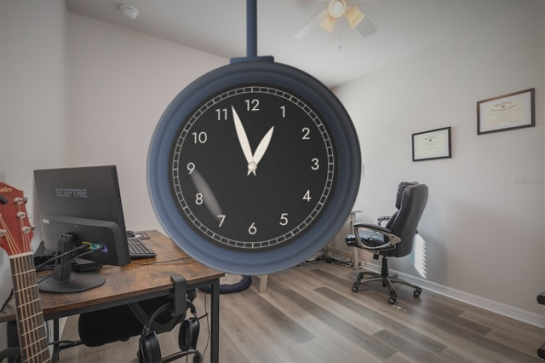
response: 12 h 57 min
